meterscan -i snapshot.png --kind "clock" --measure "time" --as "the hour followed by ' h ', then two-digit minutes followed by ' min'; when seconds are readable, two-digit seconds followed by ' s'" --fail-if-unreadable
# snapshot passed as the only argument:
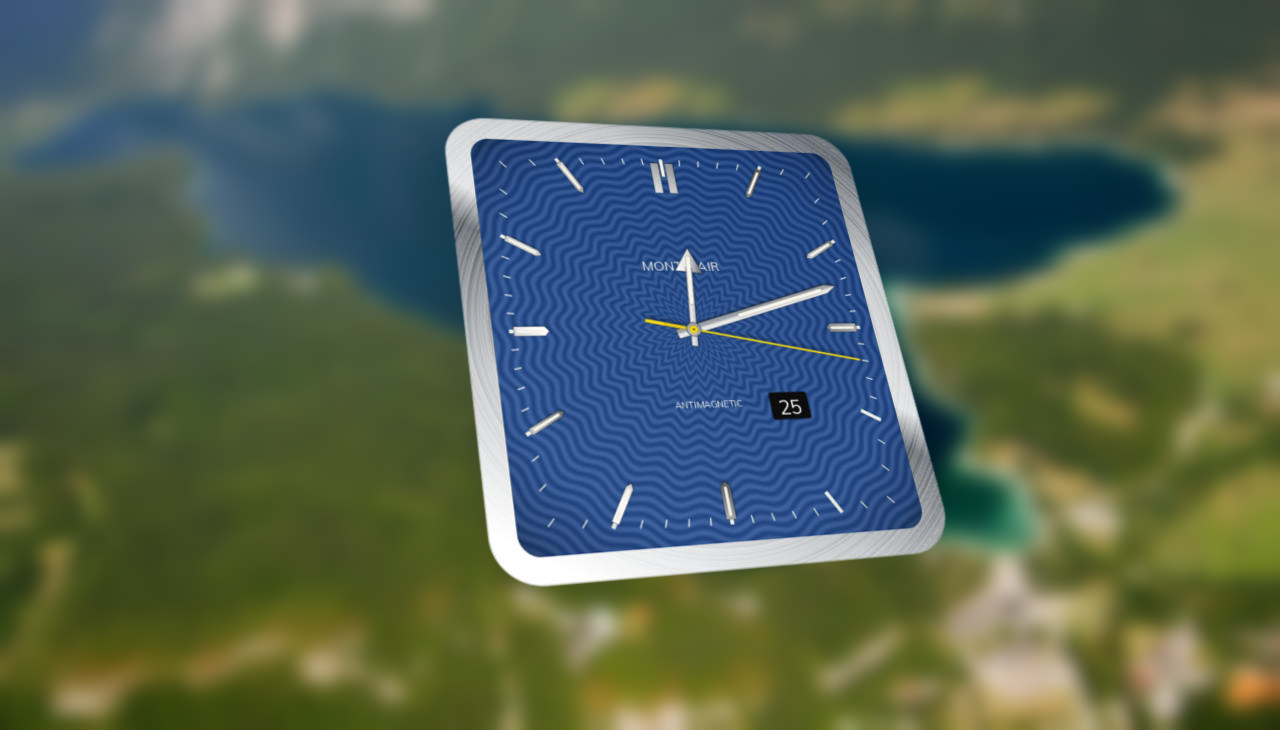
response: 12 h 12 min 17 s
